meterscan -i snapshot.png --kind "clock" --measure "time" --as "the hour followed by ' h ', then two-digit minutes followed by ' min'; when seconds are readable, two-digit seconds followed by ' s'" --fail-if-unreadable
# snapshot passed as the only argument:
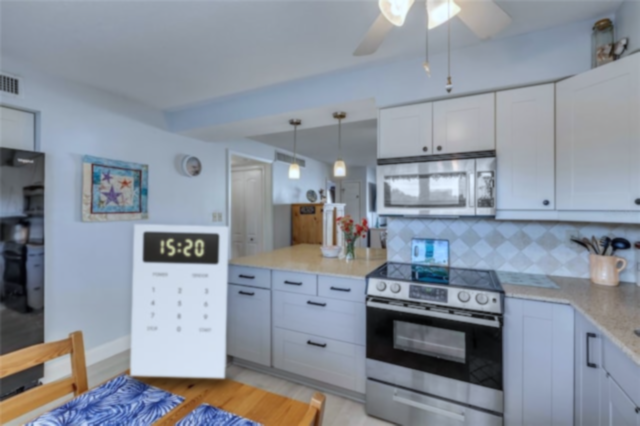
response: 15 h 20 min
